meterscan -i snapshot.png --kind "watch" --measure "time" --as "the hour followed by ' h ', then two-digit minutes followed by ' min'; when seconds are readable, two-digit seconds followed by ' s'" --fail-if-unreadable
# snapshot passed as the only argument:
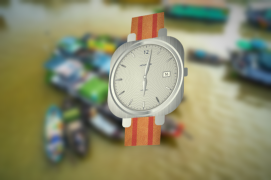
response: 6 h 02 min
